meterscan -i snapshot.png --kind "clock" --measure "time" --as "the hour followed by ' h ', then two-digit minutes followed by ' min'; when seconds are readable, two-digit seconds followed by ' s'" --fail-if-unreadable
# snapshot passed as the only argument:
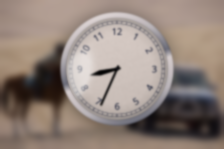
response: 8 h 34 min
